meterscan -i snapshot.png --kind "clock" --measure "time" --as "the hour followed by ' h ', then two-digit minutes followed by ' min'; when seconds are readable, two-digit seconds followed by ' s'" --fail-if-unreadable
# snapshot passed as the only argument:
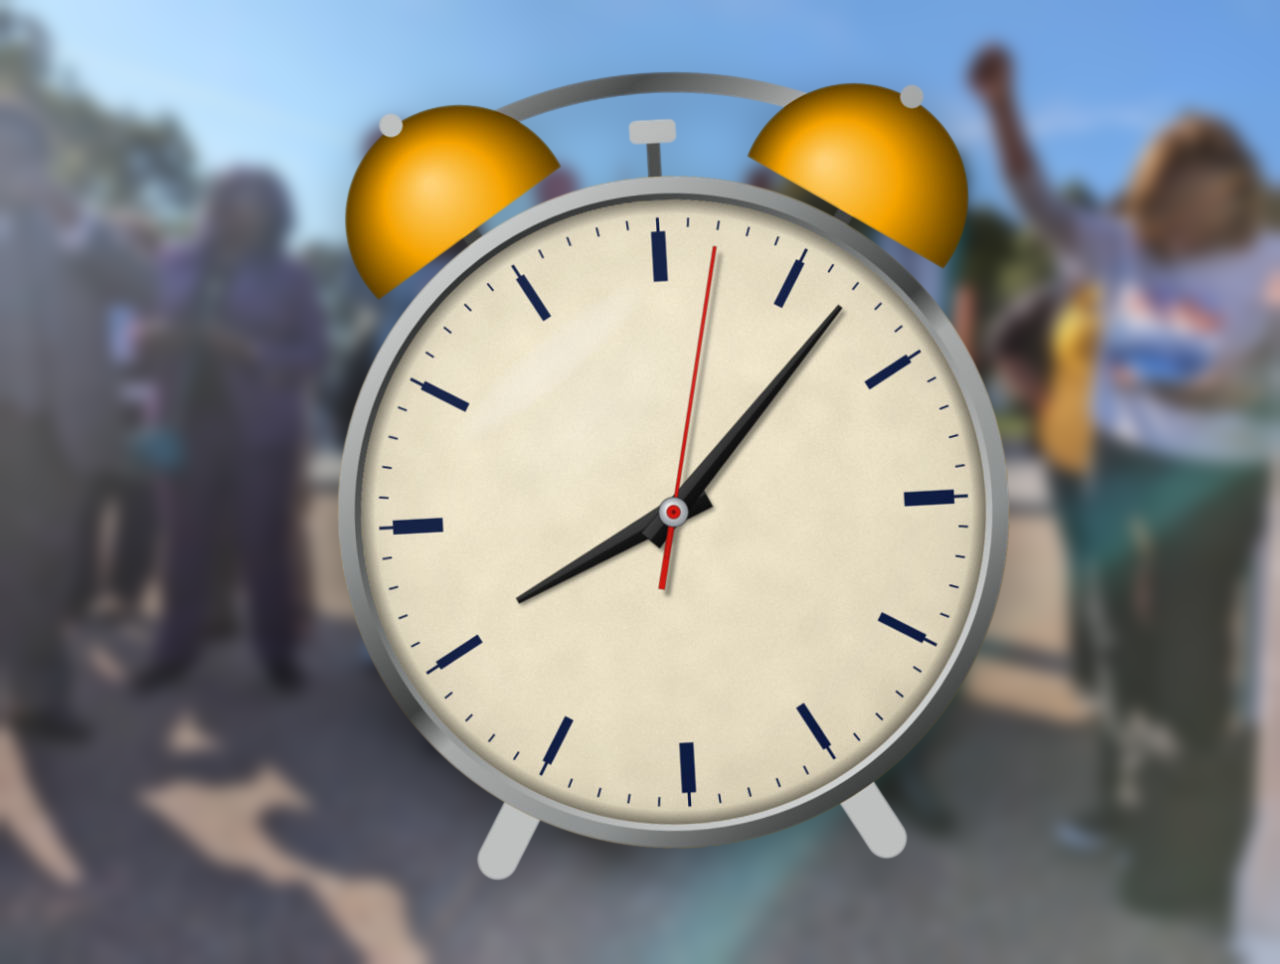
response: 8 h 07 min 02 s
